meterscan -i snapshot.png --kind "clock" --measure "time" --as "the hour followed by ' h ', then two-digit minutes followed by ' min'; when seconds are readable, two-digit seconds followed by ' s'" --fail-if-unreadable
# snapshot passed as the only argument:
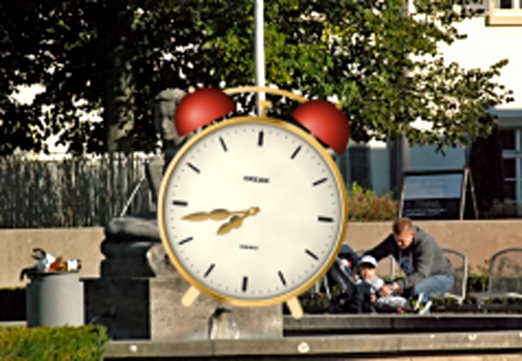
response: 7 h 43 min
